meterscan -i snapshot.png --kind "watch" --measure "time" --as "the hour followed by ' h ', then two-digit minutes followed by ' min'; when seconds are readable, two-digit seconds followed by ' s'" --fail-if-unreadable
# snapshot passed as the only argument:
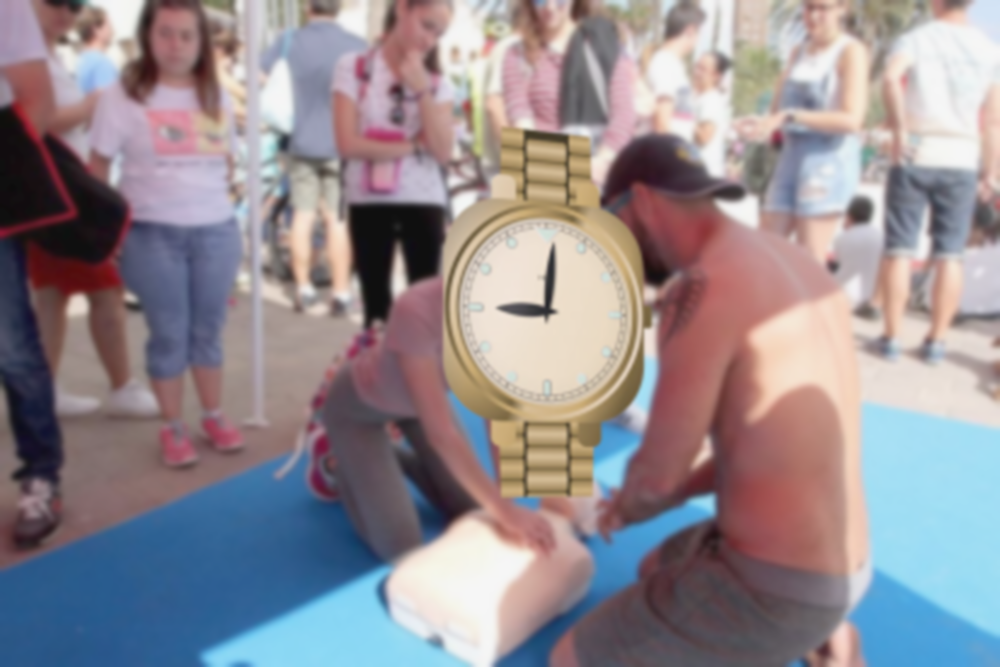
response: 9 h 01 min
